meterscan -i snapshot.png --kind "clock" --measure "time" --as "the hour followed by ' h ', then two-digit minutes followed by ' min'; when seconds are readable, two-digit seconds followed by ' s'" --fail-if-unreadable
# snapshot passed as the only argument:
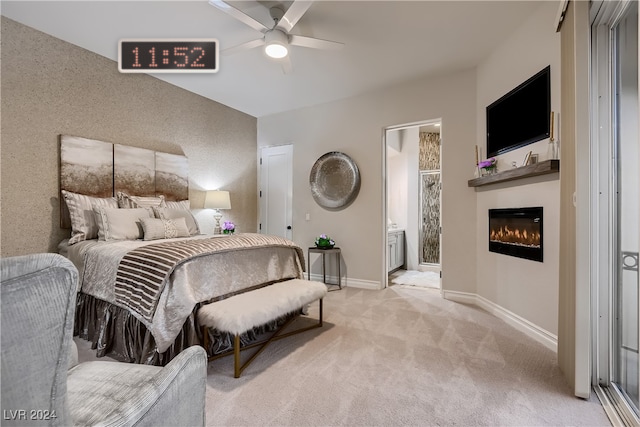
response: 11 h 52 min
